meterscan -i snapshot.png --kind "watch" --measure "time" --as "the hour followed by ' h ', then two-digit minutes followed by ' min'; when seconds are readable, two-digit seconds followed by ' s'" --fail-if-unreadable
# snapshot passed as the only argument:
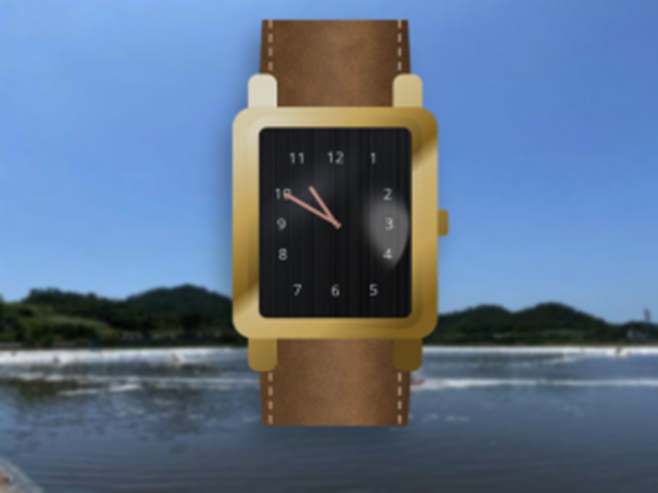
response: 10 h 50 min
